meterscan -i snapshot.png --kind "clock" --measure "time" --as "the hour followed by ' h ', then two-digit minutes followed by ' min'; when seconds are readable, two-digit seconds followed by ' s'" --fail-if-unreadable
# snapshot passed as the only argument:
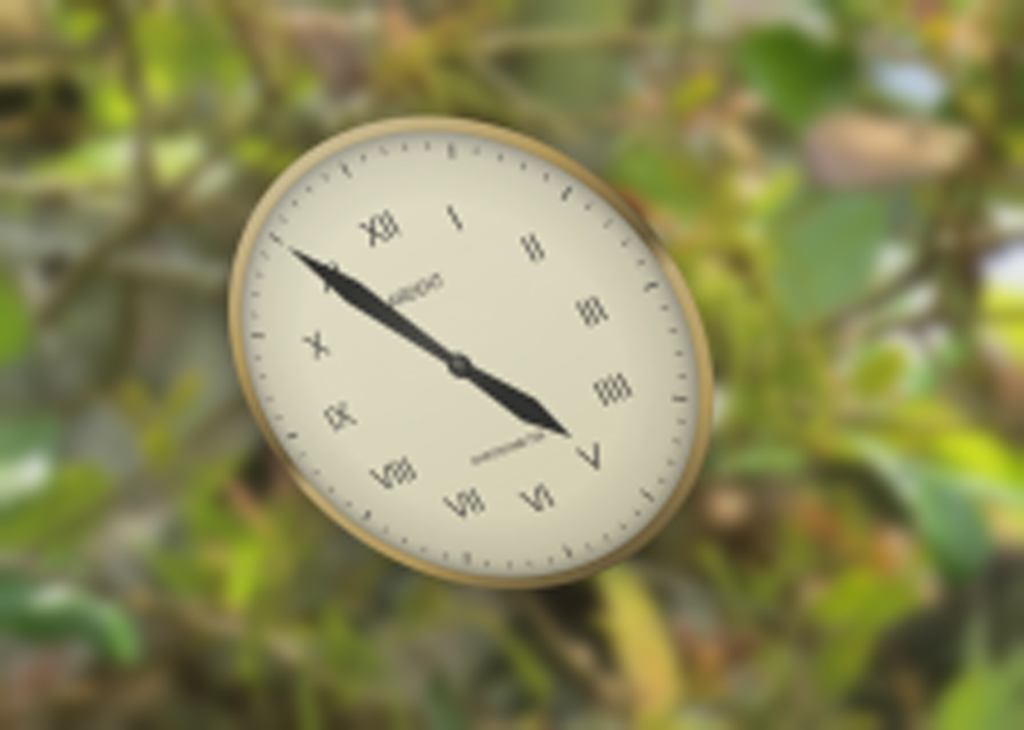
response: 4 h 55 min
